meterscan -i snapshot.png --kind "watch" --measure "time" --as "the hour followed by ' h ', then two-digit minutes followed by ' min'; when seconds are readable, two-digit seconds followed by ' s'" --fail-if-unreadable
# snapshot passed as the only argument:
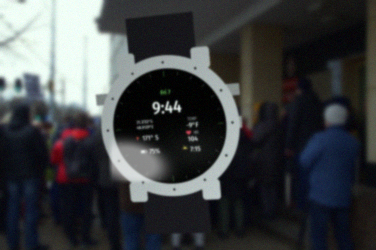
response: 9 h 44 min
